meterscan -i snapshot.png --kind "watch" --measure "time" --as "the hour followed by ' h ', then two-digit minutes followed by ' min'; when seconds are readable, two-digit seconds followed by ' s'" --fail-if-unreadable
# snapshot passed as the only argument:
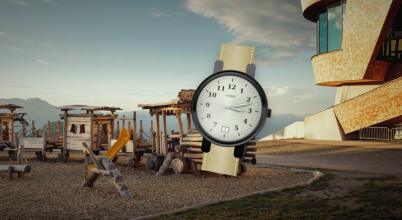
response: 3 h 12 min
